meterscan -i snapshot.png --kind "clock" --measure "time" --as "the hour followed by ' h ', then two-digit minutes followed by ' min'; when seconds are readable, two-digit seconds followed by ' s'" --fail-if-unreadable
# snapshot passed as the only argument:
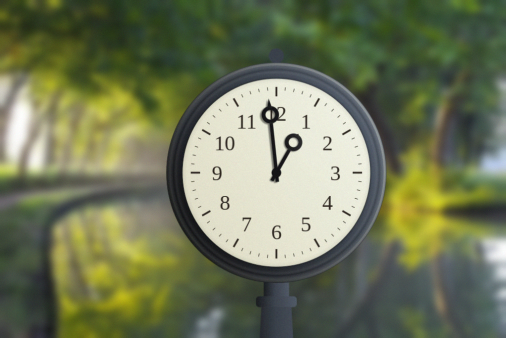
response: 12 h 59 min
